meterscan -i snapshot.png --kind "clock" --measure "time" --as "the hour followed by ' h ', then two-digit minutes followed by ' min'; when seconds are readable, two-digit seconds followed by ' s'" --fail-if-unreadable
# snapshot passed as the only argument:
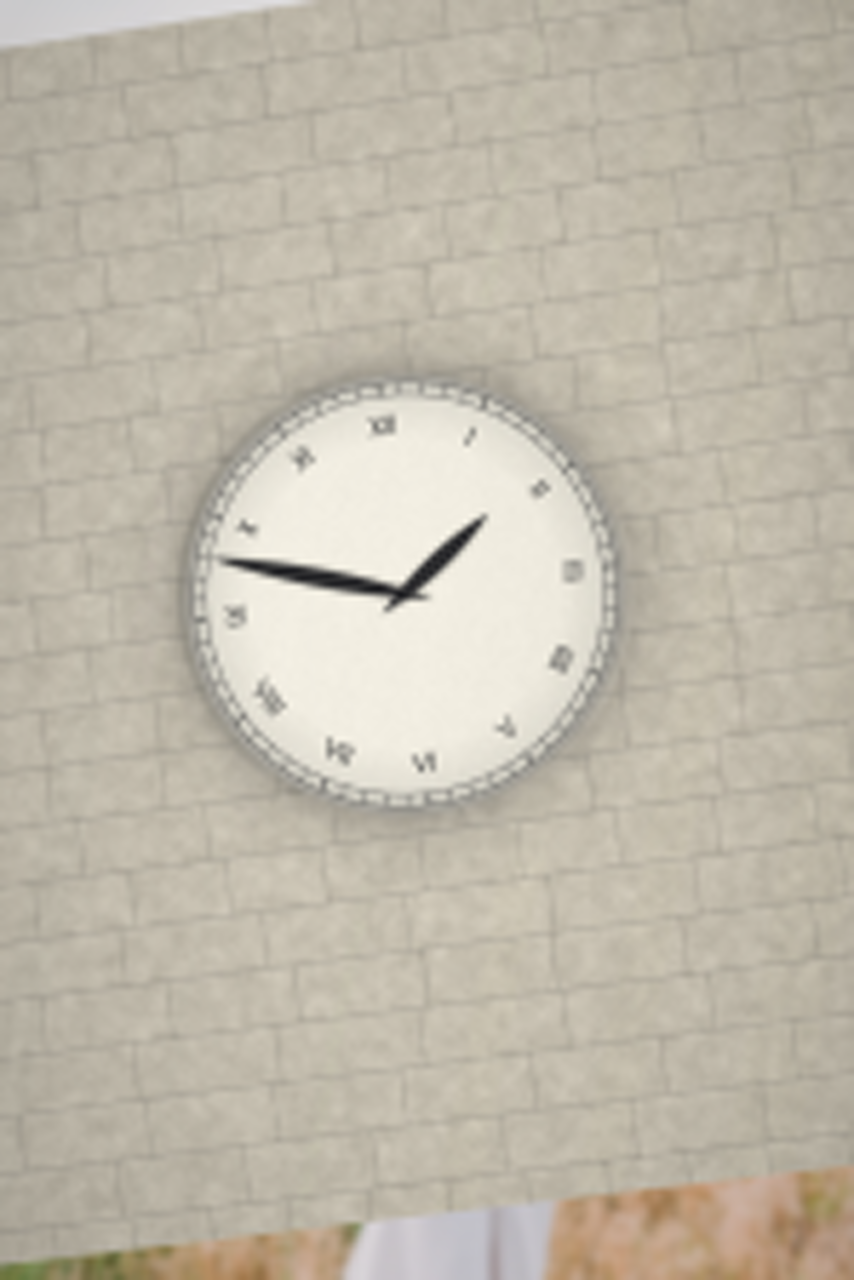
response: 1 h 48 min
